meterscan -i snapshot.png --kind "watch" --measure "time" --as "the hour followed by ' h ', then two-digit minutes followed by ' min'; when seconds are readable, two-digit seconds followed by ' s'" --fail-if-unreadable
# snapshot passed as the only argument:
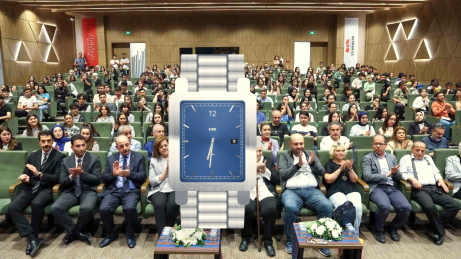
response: 6 h 31 min
